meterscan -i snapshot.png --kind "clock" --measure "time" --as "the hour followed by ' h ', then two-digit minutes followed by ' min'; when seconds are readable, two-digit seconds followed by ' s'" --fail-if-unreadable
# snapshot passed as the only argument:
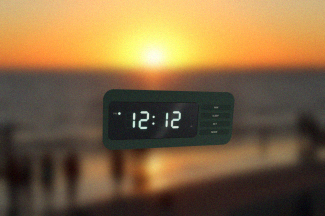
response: 12 h 12 min
